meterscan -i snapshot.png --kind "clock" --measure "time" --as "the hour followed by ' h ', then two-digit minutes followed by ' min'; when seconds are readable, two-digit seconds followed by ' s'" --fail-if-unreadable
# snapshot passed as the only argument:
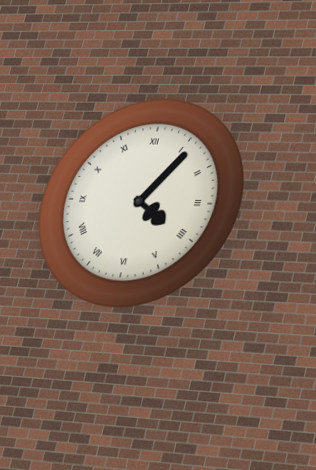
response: 4 h 06 min
